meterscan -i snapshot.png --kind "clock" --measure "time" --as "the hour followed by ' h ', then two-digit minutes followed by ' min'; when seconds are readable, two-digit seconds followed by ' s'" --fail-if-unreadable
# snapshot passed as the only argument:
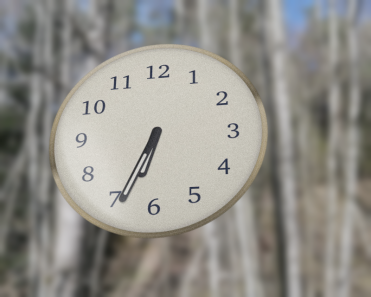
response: 6 h 34 min
